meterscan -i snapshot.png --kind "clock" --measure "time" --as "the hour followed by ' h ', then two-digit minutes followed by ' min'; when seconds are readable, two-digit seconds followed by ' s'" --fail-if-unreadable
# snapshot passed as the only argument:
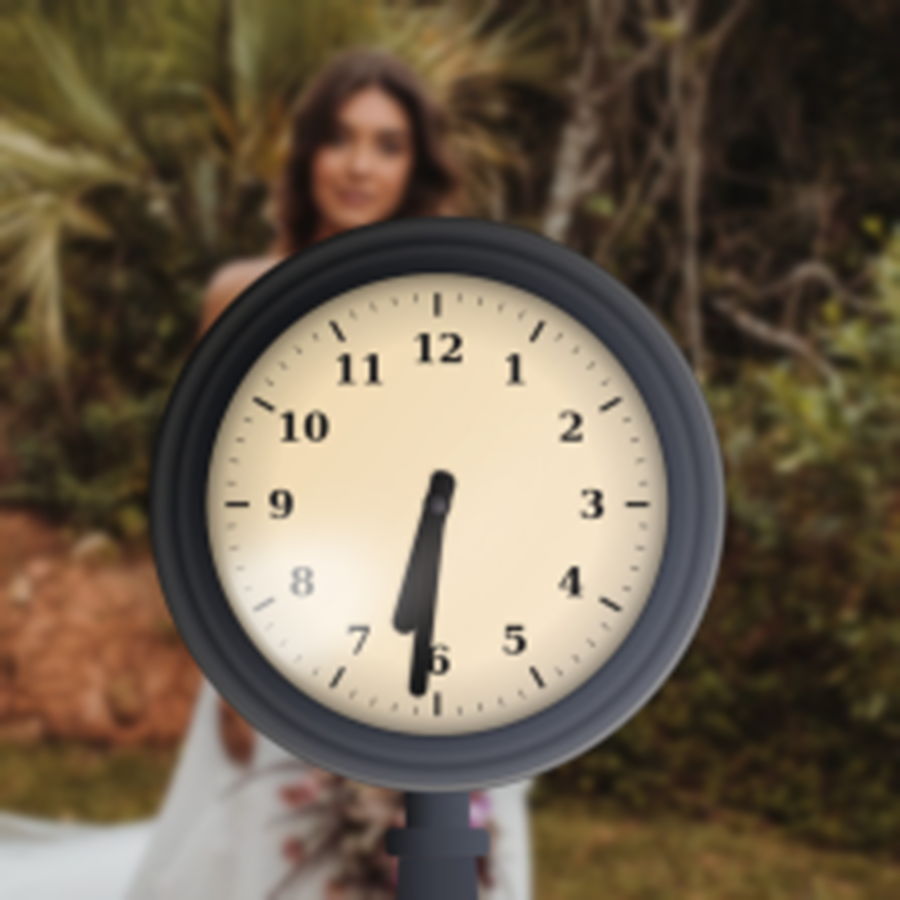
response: 6 h 31 min
